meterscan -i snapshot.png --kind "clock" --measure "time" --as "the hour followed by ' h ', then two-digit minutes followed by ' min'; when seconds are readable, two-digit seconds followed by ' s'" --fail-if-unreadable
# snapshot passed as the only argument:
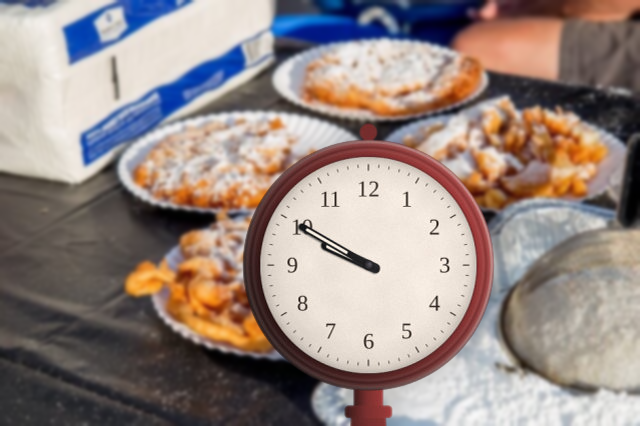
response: 9 h 50 min
